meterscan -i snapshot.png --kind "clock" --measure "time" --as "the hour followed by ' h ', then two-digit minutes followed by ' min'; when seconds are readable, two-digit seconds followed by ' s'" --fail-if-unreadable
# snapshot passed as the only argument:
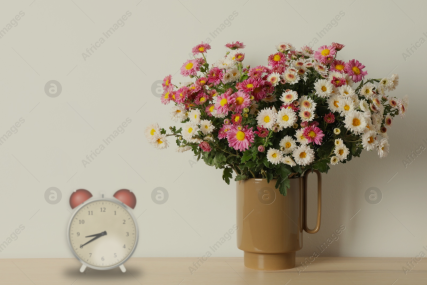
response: 8 h 40 min
